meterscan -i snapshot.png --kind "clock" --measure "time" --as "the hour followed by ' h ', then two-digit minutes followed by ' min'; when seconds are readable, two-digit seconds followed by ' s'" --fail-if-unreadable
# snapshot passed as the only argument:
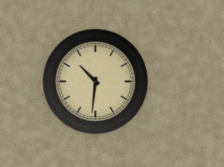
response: 10 h 31 min
